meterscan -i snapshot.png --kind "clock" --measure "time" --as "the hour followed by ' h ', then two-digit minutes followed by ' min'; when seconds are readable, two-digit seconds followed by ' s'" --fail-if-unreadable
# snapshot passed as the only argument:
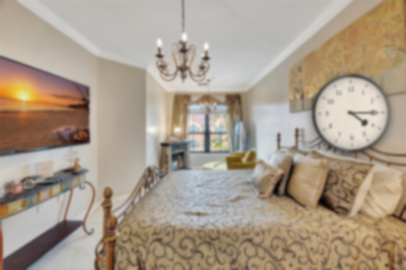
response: 4 h 15 min
